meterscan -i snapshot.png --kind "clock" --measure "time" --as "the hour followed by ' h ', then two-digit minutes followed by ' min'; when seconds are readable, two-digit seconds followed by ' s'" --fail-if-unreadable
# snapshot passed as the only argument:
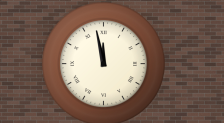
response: 11 h 58 min
